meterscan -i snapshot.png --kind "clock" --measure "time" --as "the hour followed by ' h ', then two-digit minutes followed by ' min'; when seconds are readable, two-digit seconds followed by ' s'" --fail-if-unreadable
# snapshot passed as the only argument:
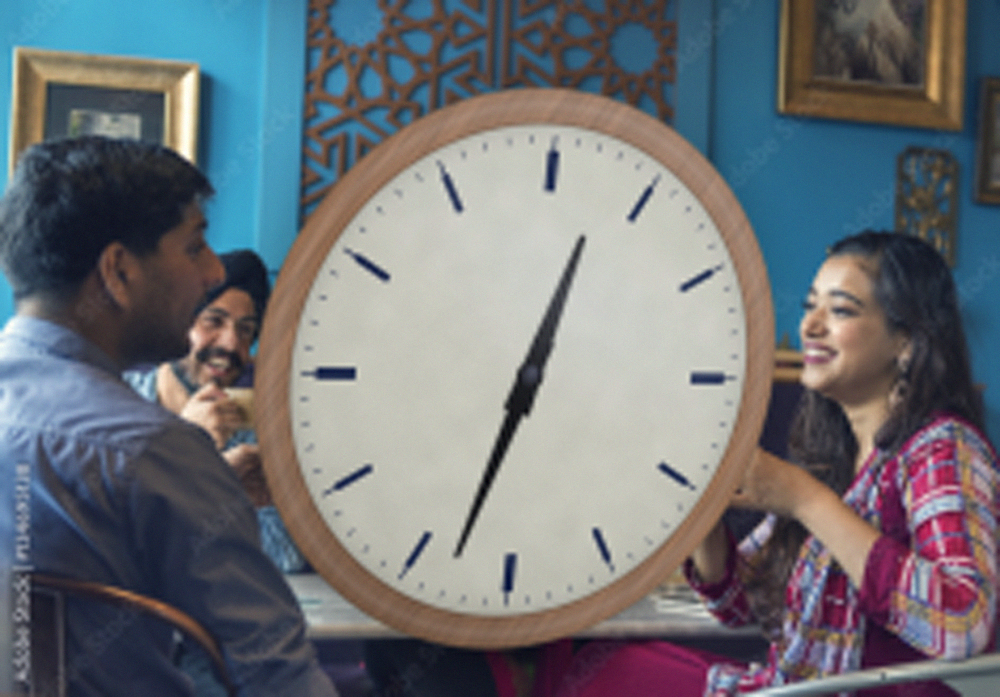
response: 12 h 33 min
